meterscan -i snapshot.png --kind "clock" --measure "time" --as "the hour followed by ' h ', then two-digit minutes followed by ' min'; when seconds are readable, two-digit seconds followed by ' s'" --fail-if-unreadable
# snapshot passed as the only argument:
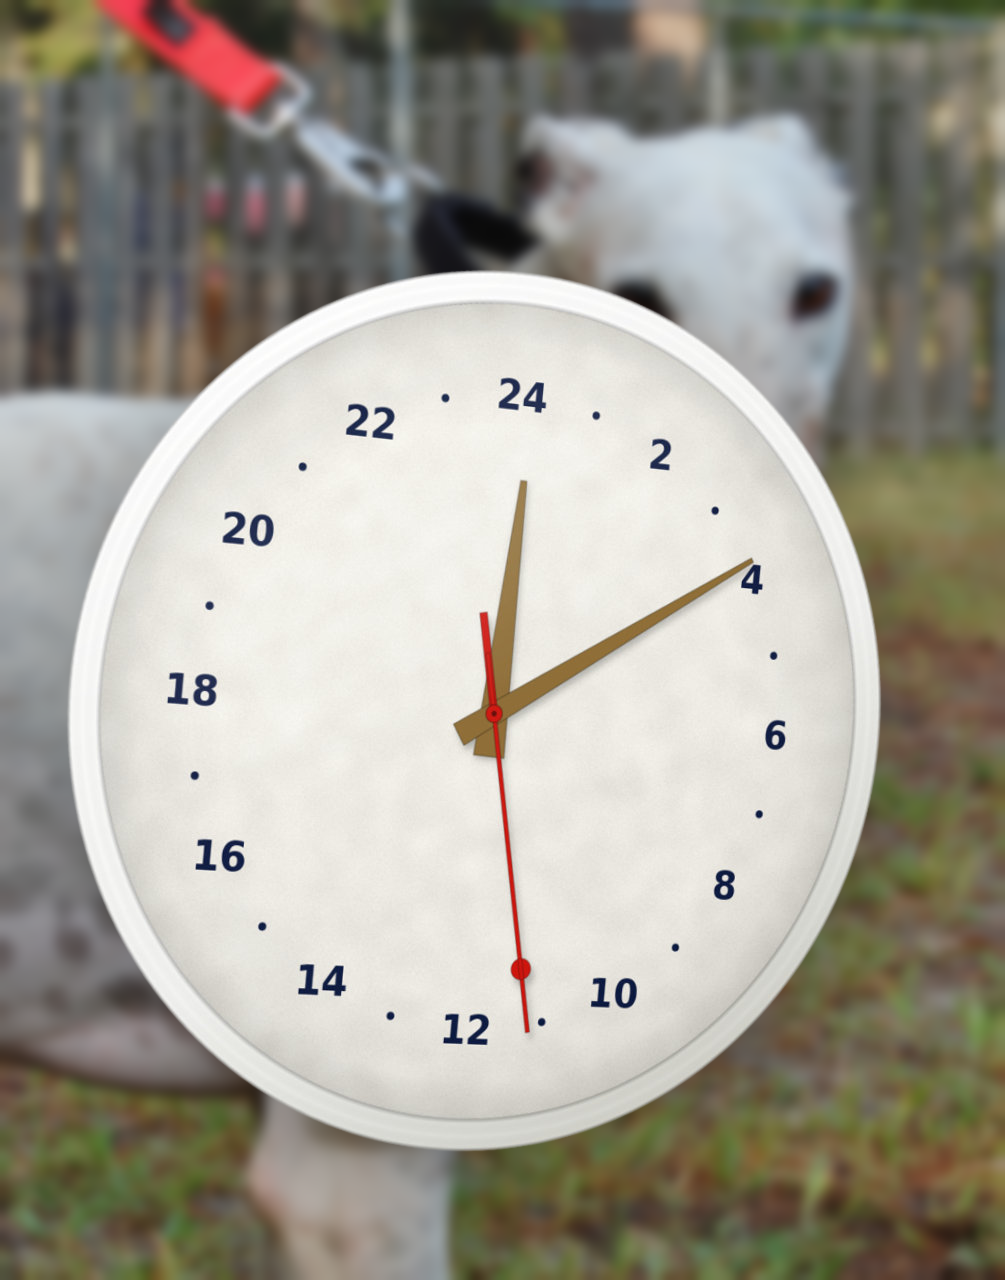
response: 0 h 09 min 28 s
